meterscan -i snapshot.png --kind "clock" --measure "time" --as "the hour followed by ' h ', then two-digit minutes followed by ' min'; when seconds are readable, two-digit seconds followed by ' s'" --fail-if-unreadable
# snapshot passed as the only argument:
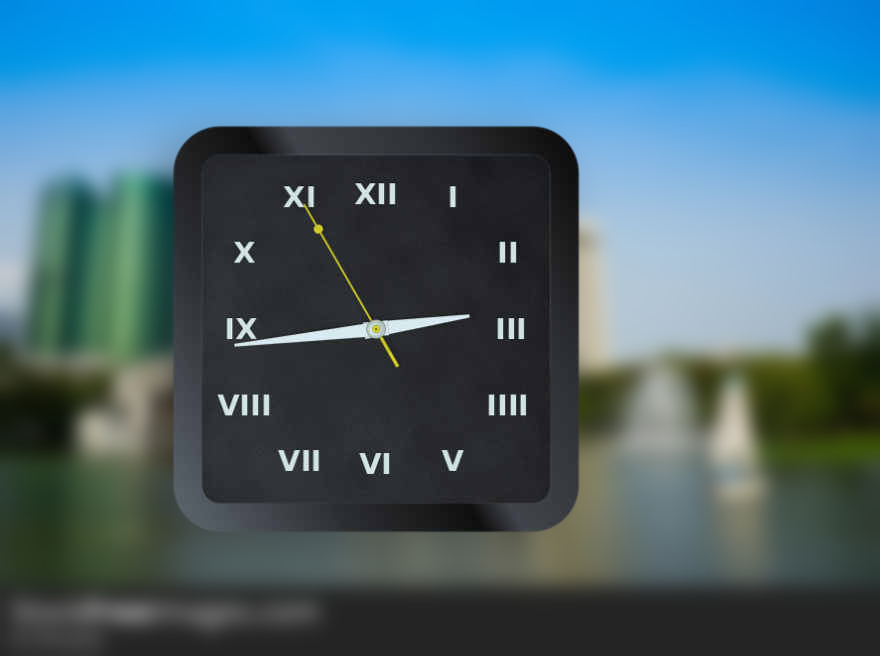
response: 2 h 43 min 55 s
